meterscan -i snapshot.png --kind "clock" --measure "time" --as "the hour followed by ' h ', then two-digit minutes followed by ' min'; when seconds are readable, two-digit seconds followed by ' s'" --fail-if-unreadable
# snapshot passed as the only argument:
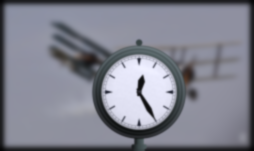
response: 12 h 25 min
